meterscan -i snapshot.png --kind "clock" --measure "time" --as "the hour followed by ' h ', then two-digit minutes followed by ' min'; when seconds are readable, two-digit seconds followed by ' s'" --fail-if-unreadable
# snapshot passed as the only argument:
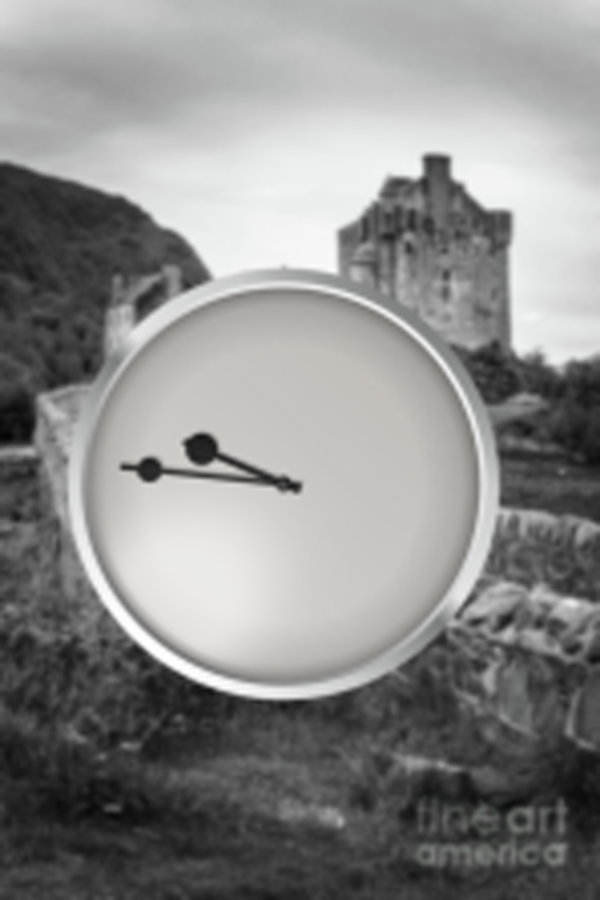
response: 9 h 46 min
